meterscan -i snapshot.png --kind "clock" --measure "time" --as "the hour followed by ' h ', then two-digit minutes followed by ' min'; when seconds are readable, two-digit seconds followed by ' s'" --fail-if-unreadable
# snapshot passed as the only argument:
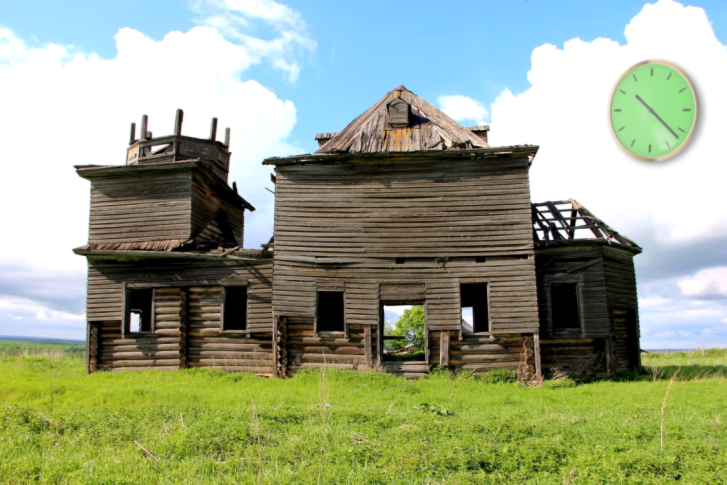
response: 10 h 22 min
